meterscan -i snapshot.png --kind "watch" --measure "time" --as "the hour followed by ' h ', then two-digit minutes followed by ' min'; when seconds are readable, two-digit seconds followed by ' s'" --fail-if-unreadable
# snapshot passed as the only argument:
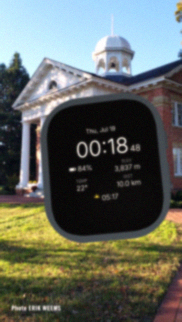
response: 0 h 18 min
